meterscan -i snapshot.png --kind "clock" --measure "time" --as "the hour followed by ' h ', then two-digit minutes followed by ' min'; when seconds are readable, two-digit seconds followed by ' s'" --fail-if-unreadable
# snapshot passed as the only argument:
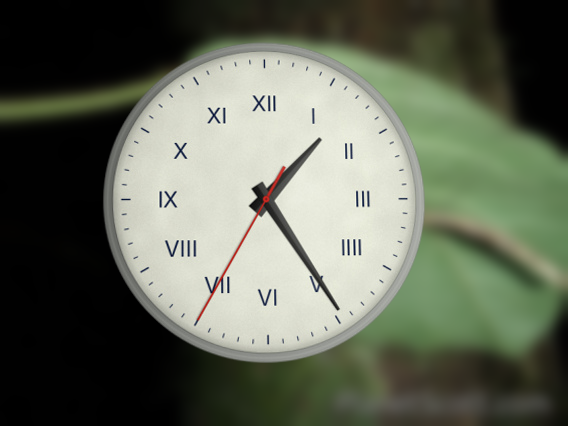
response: 1 h 24 min 35 s
